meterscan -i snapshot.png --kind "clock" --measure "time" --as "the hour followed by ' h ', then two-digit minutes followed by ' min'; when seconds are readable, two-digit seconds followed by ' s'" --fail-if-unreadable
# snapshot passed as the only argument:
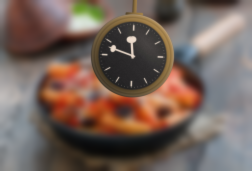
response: 11 h 48 min
